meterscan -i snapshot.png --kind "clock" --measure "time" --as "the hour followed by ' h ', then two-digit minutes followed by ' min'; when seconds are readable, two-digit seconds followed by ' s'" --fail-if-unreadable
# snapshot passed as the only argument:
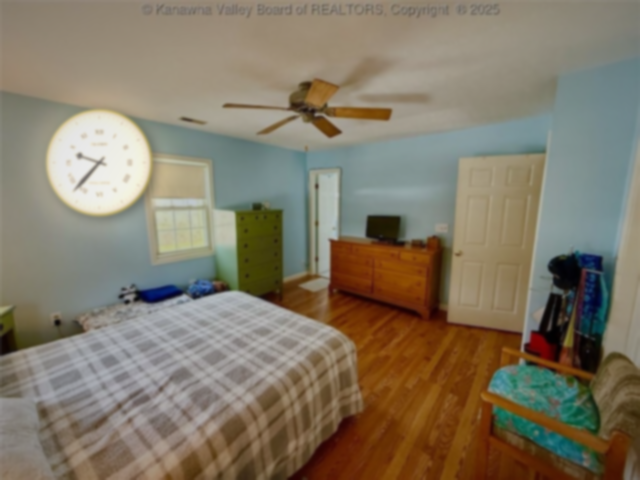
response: 9 h 37 min
